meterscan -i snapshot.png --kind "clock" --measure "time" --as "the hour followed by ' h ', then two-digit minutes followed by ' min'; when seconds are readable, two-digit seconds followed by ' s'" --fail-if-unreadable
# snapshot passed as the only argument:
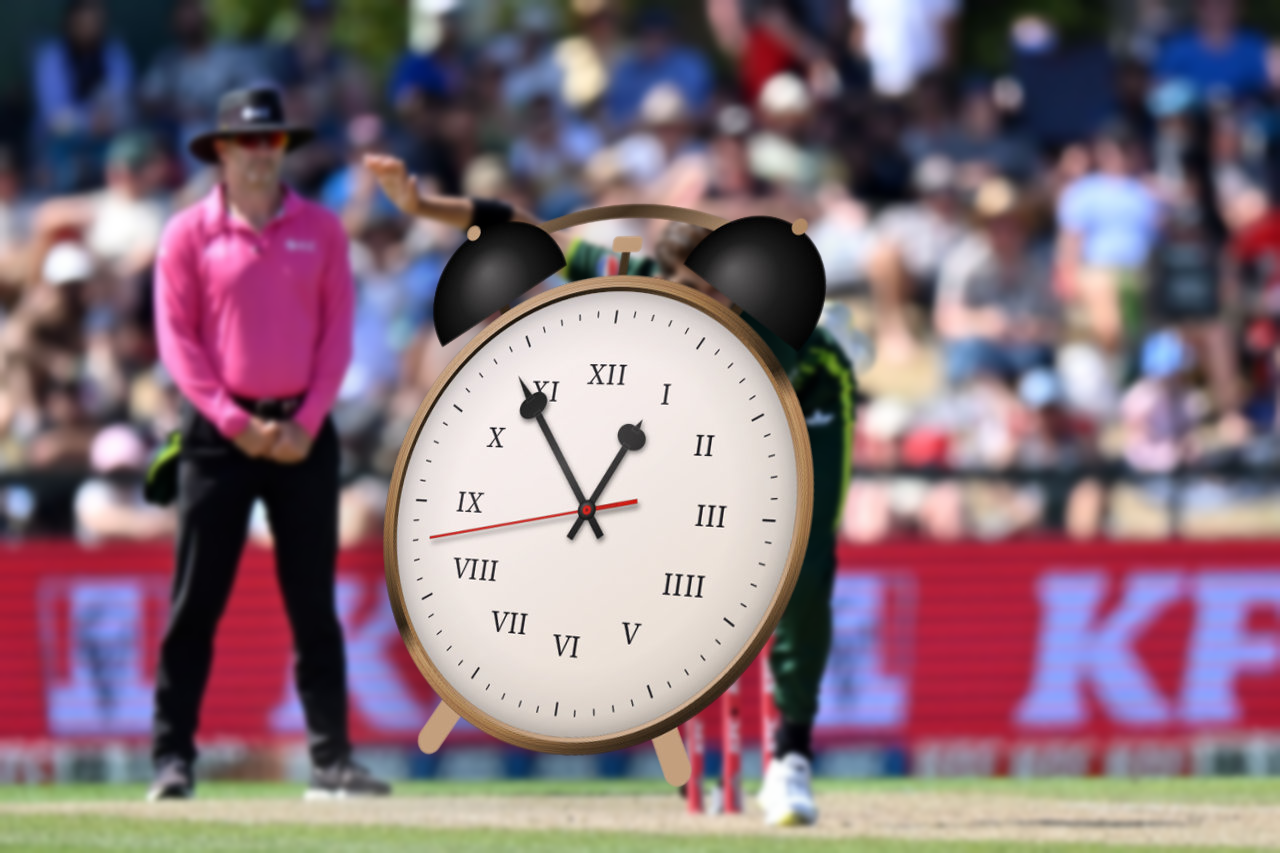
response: 12 h 53 min 43 s
